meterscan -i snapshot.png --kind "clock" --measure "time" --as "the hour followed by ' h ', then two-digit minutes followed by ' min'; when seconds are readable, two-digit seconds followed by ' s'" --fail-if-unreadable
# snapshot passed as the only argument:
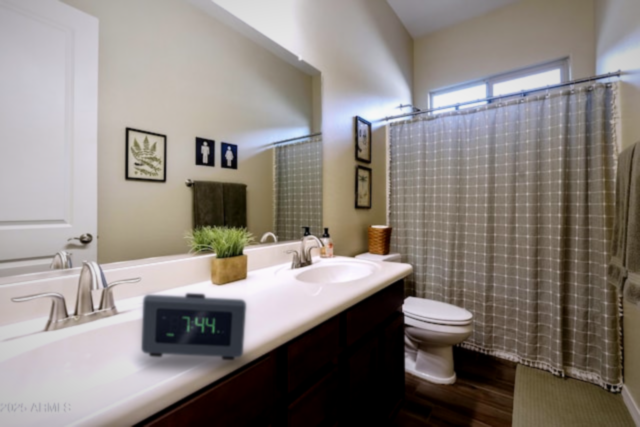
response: 7 h 44 min
